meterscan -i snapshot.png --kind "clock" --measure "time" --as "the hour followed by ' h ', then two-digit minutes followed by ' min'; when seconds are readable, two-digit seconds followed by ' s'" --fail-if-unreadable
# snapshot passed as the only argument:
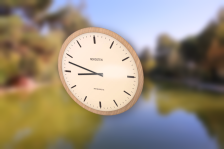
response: 8 h 48 min
